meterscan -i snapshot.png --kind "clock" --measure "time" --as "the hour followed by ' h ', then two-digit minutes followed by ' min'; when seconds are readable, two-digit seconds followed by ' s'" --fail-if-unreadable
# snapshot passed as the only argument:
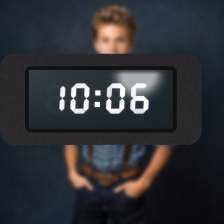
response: 10 h 06 min
